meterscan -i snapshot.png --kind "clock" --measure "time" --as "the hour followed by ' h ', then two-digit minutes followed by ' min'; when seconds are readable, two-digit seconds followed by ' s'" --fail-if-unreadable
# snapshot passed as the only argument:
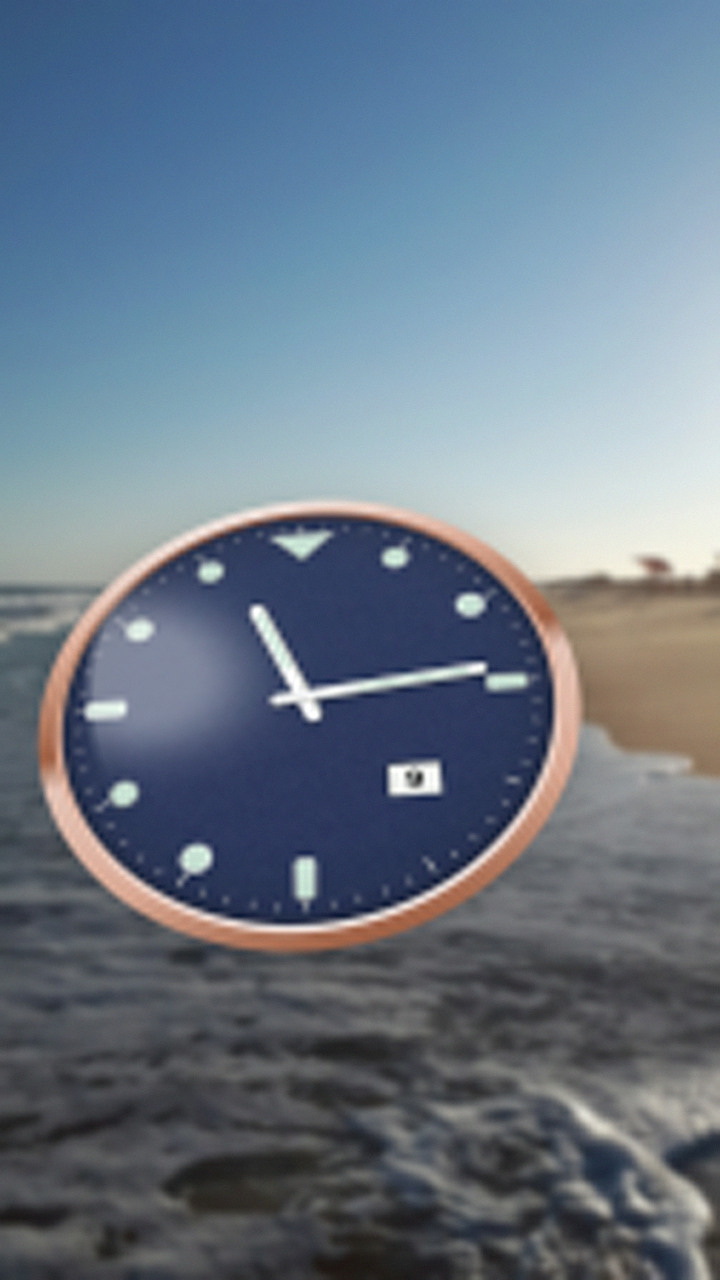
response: 11 h 14 min
